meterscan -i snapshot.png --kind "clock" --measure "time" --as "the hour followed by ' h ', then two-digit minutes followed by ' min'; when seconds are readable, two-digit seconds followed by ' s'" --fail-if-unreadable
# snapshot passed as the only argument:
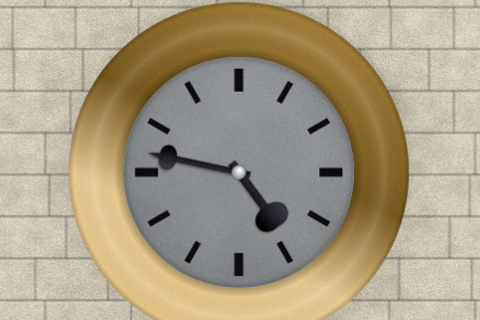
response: 4 h 47 min
